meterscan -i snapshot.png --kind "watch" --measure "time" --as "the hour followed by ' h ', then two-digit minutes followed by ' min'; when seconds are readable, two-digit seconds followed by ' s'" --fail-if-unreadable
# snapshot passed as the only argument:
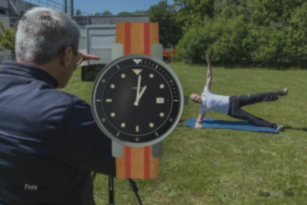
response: 1 h 01 min
